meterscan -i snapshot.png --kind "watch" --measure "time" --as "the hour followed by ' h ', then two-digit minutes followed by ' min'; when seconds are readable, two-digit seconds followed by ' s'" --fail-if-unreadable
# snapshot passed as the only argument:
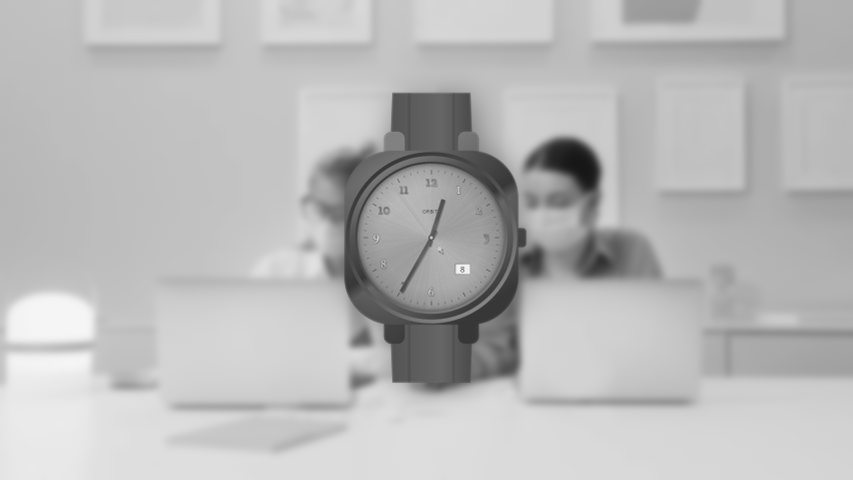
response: 12 h 34 min 54 s
